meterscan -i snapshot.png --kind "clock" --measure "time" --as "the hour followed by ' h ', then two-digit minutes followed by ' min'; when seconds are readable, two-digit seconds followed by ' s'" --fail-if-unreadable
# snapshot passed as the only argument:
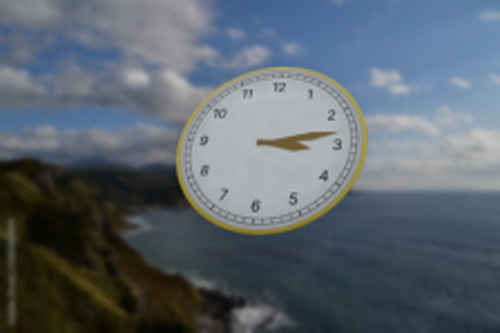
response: 3 h 13 min
